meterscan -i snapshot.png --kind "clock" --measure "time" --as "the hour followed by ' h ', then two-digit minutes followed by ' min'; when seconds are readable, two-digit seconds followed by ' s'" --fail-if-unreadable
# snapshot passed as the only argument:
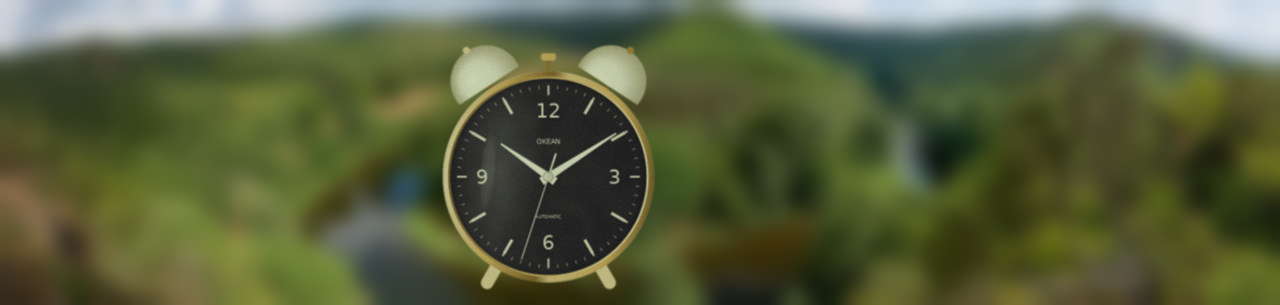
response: 10 h 09 min 33 s
